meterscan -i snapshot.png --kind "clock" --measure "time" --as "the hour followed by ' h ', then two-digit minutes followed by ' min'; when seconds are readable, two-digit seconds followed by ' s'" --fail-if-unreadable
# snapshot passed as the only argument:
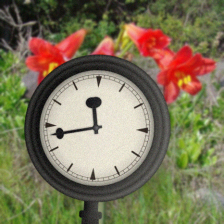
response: 11 h 43 min
